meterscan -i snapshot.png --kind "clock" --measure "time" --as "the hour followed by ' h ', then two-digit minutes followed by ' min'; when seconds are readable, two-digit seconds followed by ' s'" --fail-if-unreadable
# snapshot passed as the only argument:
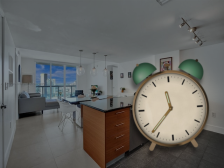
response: 11 h 37 min
